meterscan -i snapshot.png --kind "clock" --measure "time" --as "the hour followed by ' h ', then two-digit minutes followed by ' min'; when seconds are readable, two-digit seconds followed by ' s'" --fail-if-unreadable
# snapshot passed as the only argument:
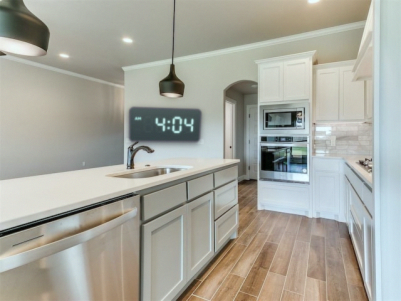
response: 4 h 04 min
